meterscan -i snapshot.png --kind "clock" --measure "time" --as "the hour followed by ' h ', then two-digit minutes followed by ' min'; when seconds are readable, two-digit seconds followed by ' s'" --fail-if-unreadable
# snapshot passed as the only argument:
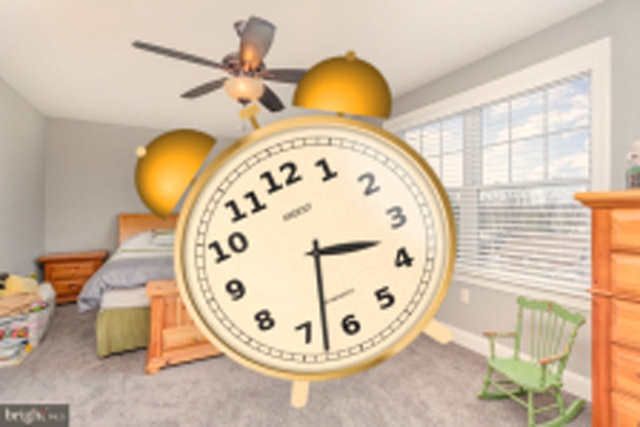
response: 3 h 33 min
